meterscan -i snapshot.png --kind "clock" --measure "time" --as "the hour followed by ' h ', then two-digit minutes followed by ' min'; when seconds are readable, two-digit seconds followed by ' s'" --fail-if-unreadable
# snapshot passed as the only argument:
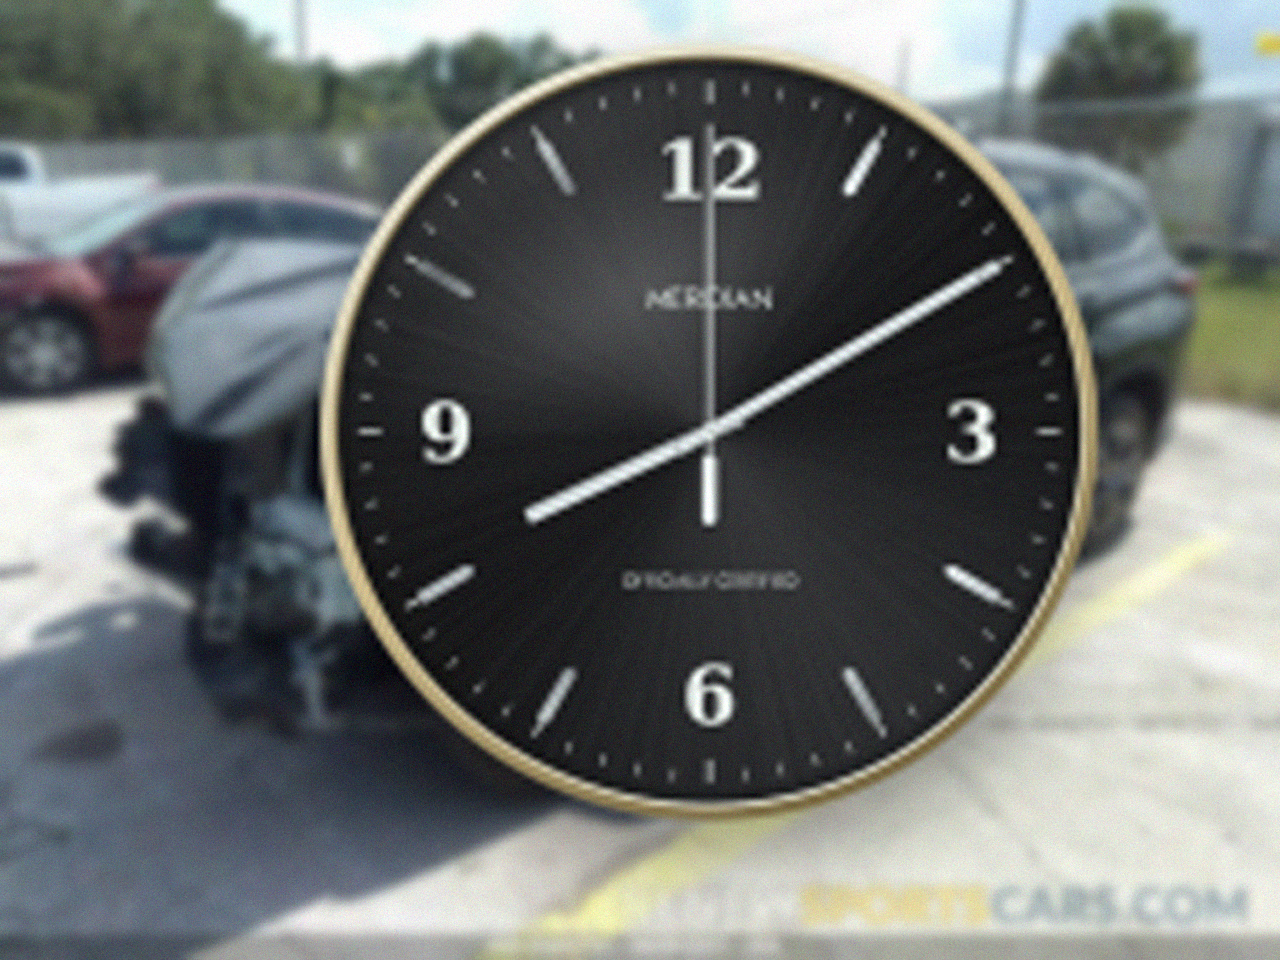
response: 8 h 10 min 00 s
